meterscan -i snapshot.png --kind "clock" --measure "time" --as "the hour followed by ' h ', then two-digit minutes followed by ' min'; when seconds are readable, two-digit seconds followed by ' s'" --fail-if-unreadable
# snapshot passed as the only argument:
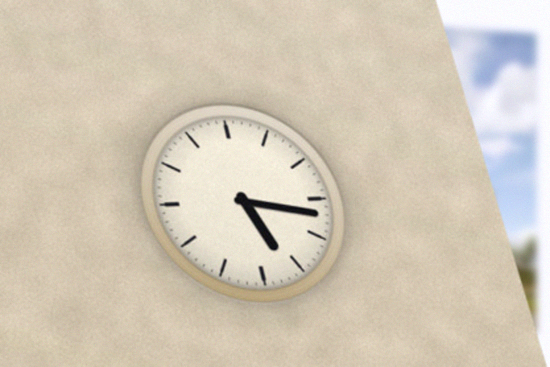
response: 5 h 17 min
